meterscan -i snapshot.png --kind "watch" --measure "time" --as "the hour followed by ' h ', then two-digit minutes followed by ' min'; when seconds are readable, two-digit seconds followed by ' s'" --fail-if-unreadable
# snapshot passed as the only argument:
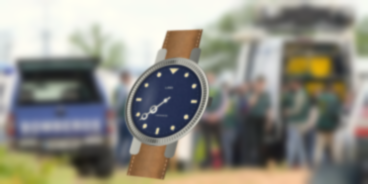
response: 7 h 38 min
